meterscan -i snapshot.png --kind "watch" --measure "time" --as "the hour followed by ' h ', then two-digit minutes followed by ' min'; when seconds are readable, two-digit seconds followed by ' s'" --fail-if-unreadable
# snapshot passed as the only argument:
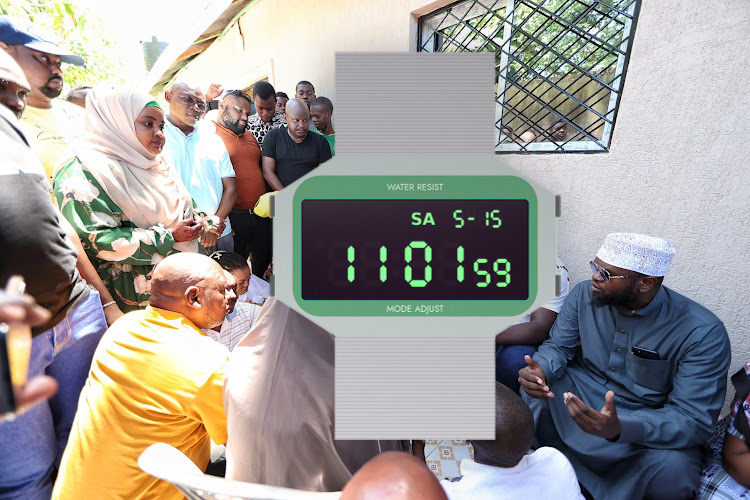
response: 11 h 01 min 59 s
